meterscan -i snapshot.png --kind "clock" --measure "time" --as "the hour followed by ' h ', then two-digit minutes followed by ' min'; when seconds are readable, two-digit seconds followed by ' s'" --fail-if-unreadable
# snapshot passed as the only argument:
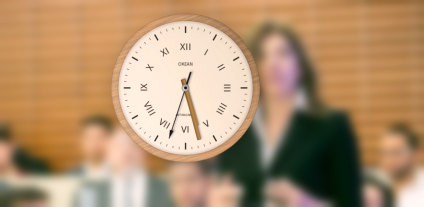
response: 5 h 27 min 33 s
